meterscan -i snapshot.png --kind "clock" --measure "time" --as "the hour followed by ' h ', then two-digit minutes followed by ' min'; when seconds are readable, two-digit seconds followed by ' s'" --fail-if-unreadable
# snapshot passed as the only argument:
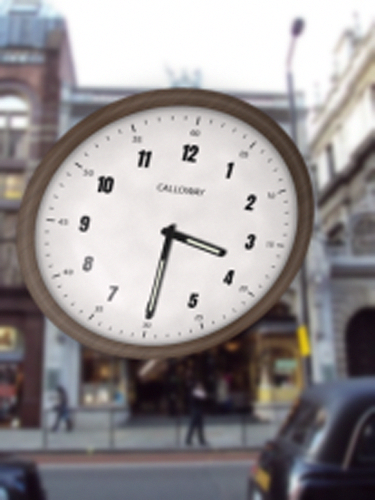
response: 3 h 30 min
